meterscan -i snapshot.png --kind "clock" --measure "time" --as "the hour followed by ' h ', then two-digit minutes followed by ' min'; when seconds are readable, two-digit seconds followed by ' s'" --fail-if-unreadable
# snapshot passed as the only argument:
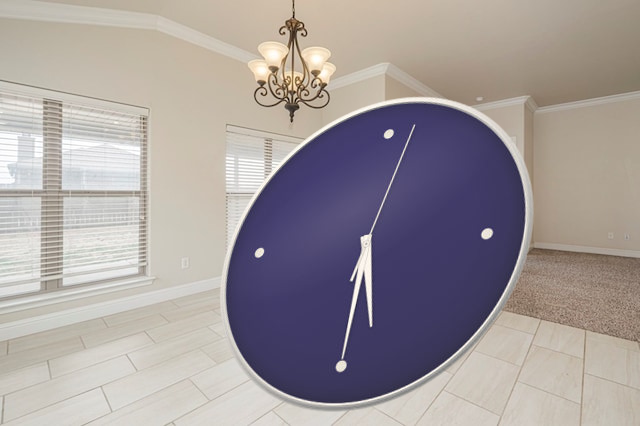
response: 5 h 30 min 02 s
